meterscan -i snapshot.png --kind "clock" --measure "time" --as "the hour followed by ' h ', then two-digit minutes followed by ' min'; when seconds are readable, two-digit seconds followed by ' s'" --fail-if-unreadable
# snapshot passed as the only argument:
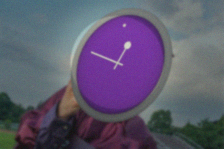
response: 12 h 48 min
